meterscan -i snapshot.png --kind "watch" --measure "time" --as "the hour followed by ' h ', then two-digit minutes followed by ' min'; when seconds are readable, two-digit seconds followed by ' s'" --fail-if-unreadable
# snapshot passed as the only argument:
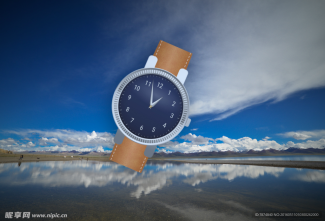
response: 12 h 57 min
